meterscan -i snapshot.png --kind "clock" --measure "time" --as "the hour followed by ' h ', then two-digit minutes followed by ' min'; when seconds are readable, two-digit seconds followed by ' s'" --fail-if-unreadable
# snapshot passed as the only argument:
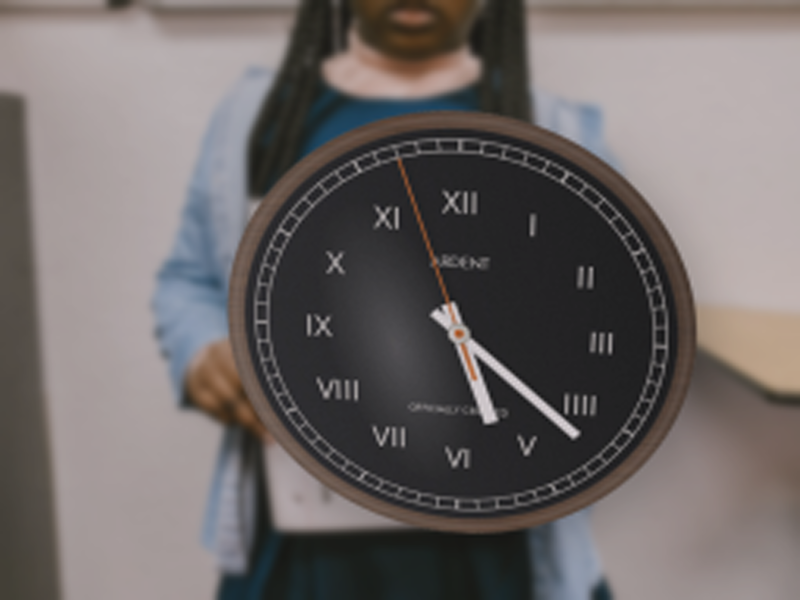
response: 5 h 21 min 57 s
